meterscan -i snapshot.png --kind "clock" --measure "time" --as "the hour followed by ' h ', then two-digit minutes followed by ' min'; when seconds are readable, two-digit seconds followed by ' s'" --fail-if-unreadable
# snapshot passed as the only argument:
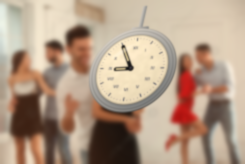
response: 8 h 55 min
